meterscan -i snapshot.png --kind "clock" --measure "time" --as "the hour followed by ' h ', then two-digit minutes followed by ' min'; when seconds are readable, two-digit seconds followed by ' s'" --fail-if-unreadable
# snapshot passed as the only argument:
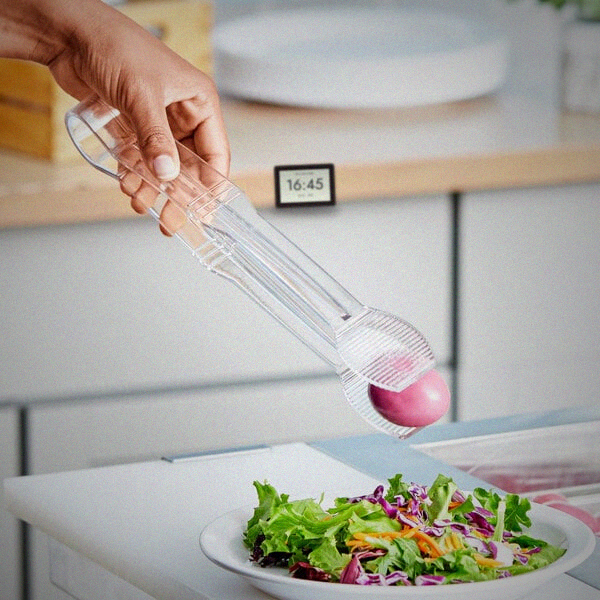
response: 16 h 45 min
